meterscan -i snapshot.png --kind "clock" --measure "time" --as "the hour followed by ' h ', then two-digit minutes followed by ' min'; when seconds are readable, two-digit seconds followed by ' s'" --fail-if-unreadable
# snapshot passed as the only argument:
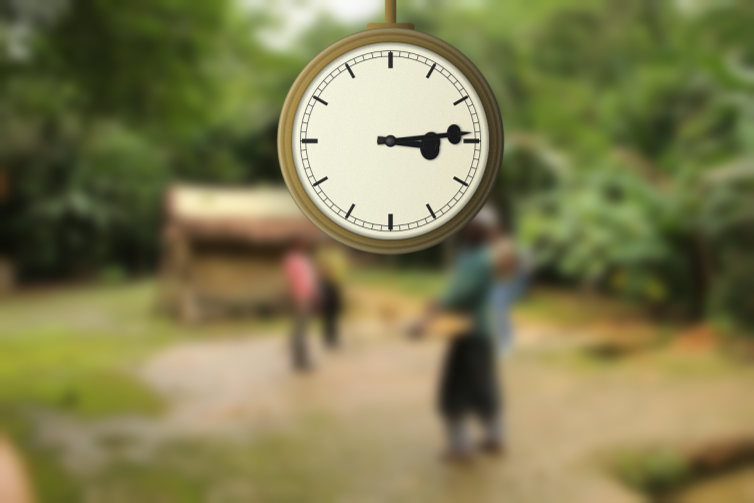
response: 3 h 14 min
